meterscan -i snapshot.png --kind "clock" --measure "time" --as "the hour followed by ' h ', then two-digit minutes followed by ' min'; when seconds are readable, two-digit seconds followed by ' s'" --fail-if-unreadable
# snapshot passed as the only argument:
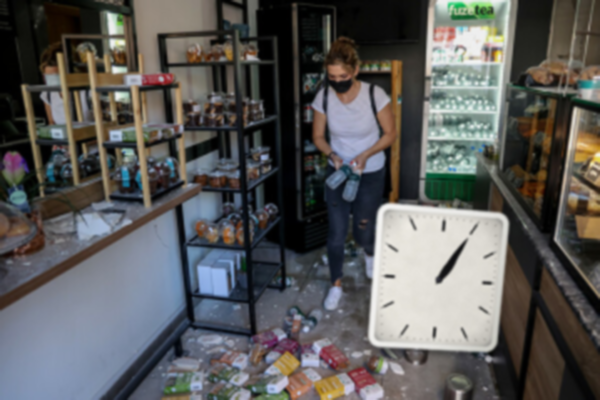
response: 1 h 05 min
